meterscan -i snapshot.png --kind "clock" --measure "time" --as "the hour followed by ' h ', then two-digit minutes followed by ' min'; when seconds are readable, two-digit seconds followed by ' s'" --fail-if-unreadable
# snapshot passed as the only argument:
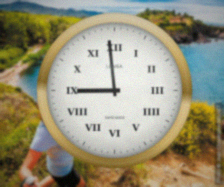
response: 8 h 59 min
